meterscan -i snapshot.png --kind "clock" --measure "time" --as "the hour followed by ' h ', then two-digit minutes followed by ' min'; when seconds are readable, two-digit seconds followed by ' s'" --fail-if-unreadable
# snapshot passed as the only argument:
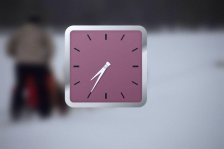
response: 7 h 35 min
